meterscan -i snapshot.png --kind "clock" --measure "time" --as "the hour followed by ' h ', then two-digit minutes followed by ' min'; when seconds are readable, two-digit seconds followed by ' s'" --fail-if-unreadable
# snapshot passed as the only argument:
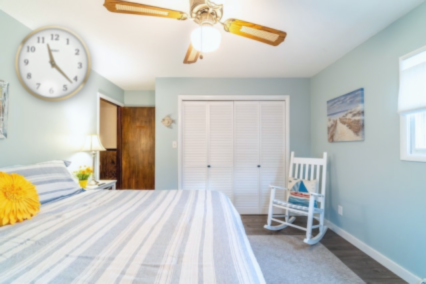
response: 11 h 22 min
